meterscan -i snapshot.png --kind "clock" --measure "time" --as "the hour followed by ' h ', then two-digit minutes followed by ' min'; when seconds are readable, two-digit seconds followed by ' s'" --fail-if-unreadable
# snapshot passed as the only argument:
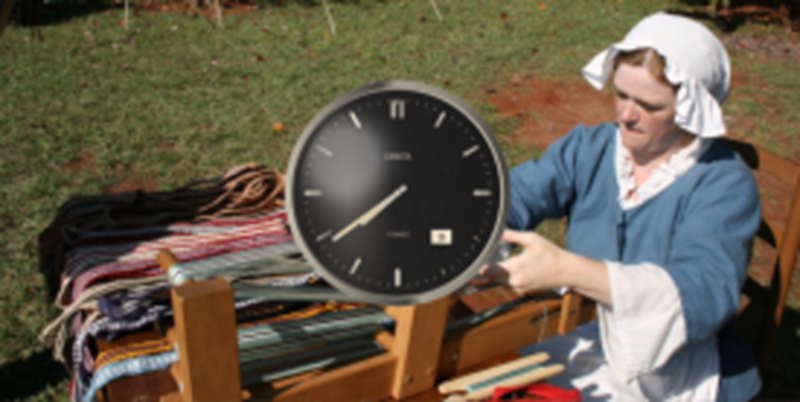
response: 7 h 39 min
